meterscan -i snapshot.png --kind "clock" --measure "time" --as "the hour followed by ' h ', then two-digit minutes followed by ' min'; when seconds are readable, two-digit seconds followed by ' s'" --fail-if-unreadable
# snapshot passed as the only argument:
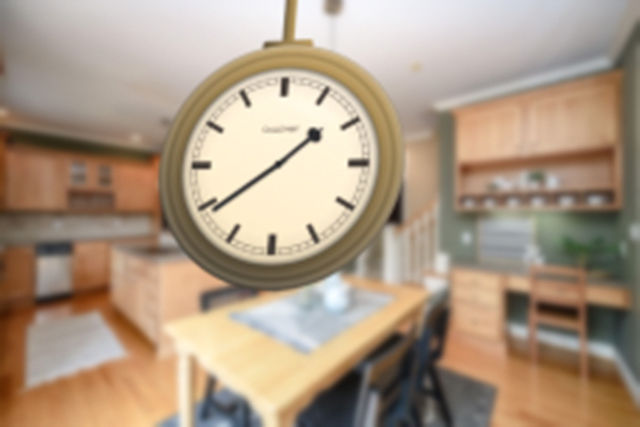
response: 1 h 39 min
